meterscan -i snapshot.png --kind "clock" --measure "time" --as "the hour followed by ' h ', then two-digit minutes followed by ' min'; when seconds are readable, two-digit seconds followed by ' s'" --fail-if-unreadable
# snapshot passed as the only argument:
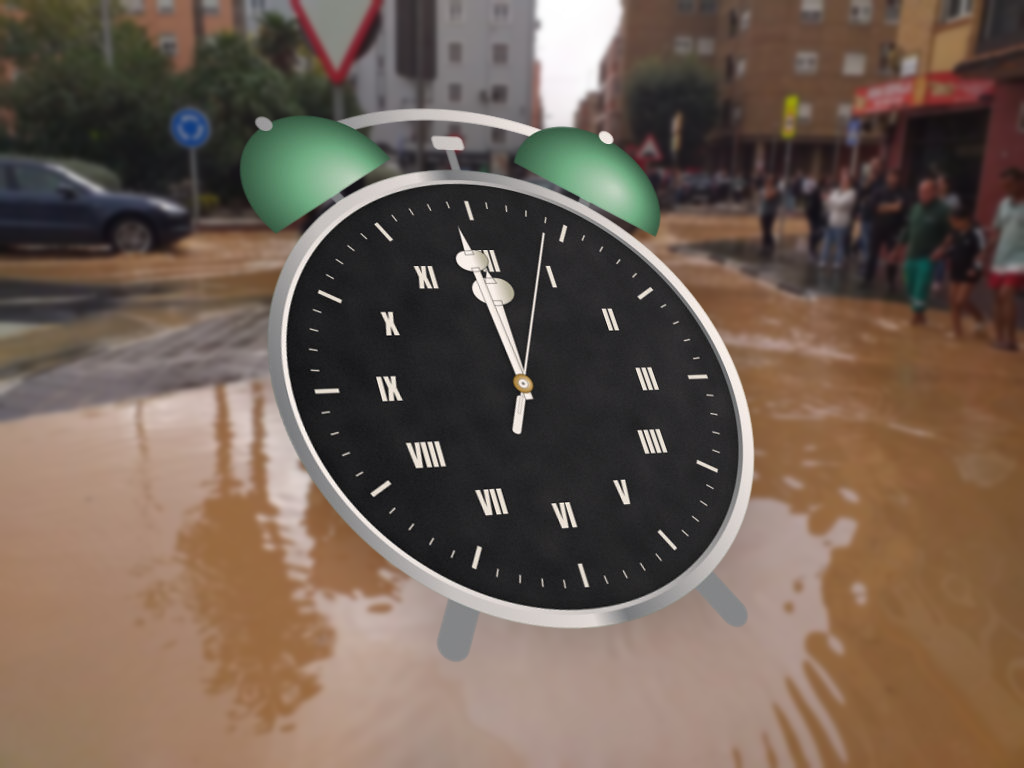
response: 11 h 59 min 04 s
